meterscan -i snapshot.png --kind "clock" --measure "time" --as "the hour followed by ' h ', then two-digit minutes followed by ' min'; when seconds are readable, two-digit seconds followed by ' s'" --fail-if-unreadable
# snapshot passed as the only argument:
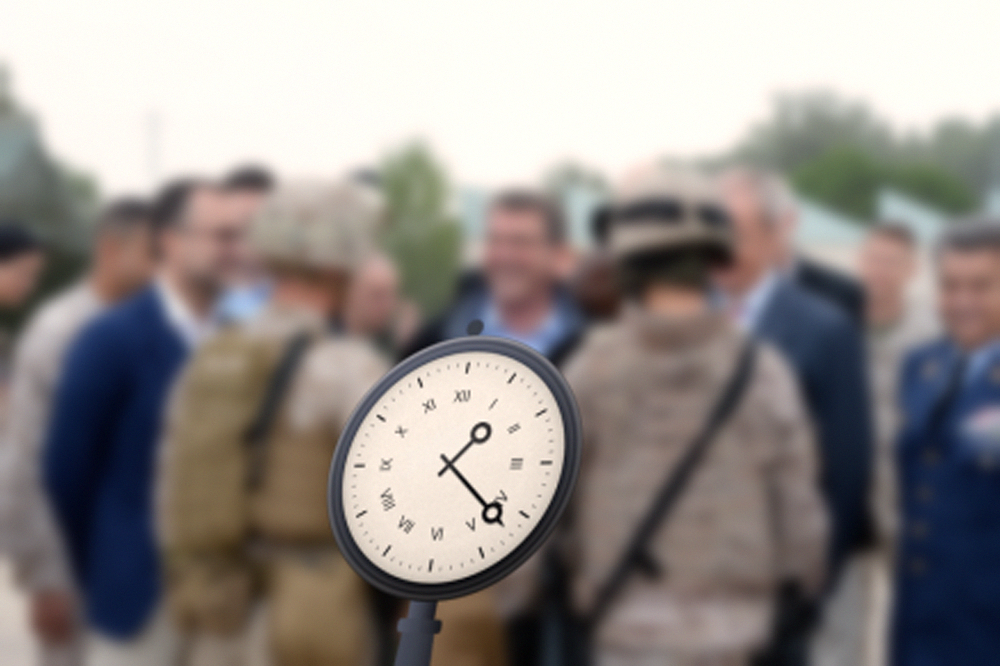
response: 1 h 22 min
